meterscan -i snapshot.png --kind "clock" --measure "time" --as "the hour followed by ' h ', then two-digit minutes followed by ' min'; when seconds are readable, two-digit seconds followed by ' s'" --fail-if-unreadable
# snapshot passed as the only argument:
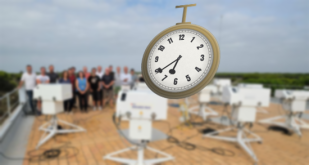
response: 6 h 39 min
